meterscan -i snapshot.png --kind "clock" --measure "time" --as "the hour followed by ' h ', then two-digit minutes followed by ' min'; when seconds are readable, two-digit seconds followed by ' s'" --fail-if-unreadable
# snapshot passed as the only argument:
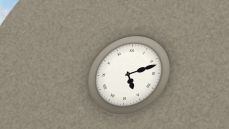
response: 5 h 12 min
